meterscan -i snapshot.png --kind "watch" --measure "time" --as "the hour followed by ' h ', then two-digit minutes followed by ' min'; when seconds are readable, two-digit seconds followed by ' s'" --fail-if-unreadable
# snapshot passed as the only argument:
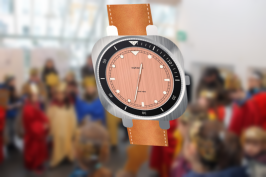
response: 12 h 33 min
